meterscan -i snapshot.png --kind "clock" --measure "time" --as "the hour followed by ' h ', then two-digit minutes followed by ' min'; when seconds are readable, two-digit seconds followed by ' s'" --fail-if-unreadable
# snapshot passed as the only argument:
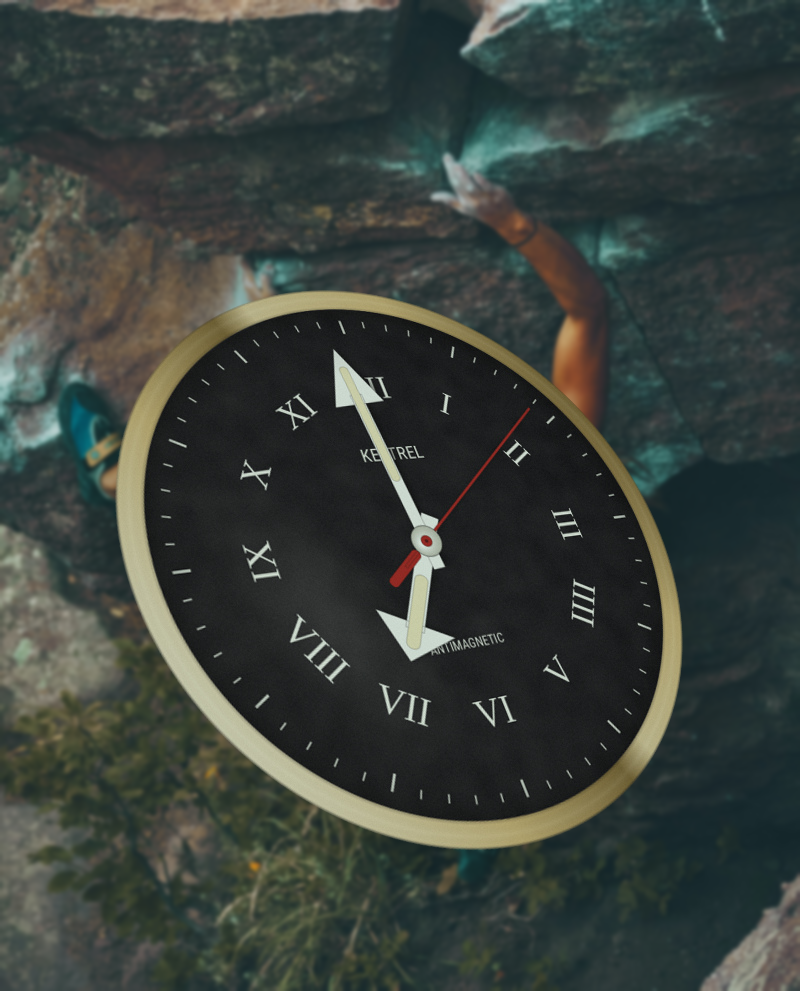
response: 6 h 59 min 09 s
